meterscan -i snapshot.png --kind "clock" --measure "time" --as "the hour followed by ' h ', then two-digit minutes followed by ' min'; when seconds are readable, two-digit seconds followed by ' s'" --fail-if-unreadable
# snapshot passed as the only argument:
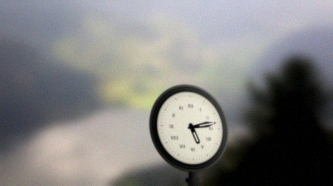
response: 5 h 13 min
